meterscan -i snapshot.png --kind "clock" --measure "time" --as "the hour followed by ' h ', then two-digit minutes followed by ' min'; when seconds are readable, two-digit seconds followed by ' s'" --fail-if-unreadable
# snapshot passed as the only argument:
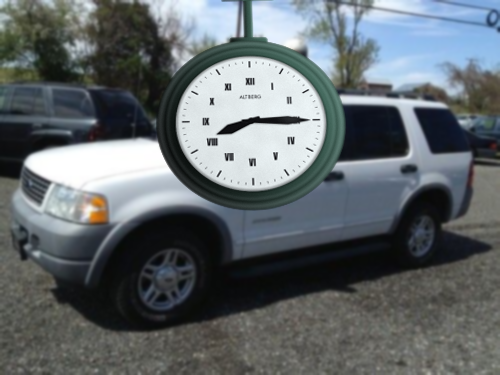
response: 8 h 15 min
